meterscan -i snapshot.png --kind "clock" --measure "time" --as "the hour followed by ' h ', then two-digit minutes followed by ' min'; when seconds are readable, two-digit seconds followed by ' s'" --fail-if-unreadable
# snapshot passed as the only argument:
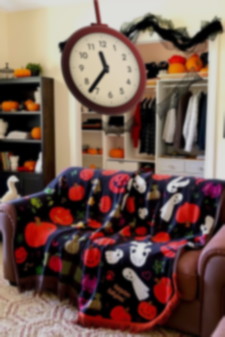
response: 11 h 37 min
